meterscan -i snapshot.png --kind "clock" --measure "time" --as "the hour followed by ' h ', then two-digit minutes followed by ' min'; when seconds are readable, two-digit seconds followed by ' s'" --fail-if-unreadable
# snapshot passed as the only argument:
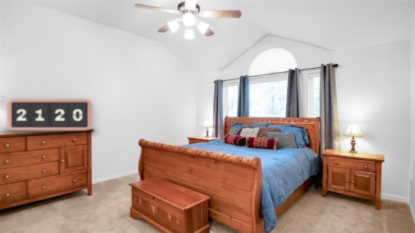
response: 21 h 20 min
